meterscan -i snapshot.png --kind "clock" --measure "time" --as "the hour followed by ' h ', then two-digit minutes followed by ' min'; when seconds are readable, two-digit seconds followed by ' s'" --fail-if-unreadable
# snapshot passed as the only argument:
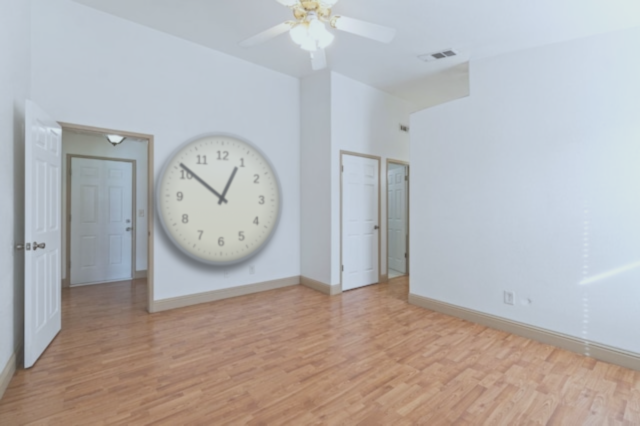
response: 12 h 51 min
